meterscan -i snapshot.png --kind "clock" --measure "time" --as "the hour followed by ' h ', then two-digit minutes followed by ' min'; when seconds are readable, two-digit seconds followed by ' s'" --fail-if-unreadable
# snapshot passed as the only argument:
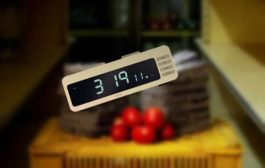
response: 3 h 19 min 11 s
